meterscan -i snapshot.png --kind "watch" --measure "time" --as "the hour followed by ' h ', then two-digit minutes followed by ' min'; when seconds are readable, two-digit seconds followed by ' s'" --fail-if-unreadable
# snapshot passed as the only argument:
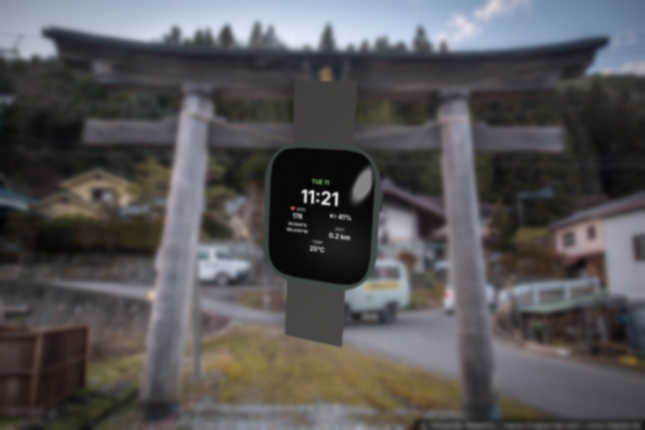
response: 11 h 21 min
